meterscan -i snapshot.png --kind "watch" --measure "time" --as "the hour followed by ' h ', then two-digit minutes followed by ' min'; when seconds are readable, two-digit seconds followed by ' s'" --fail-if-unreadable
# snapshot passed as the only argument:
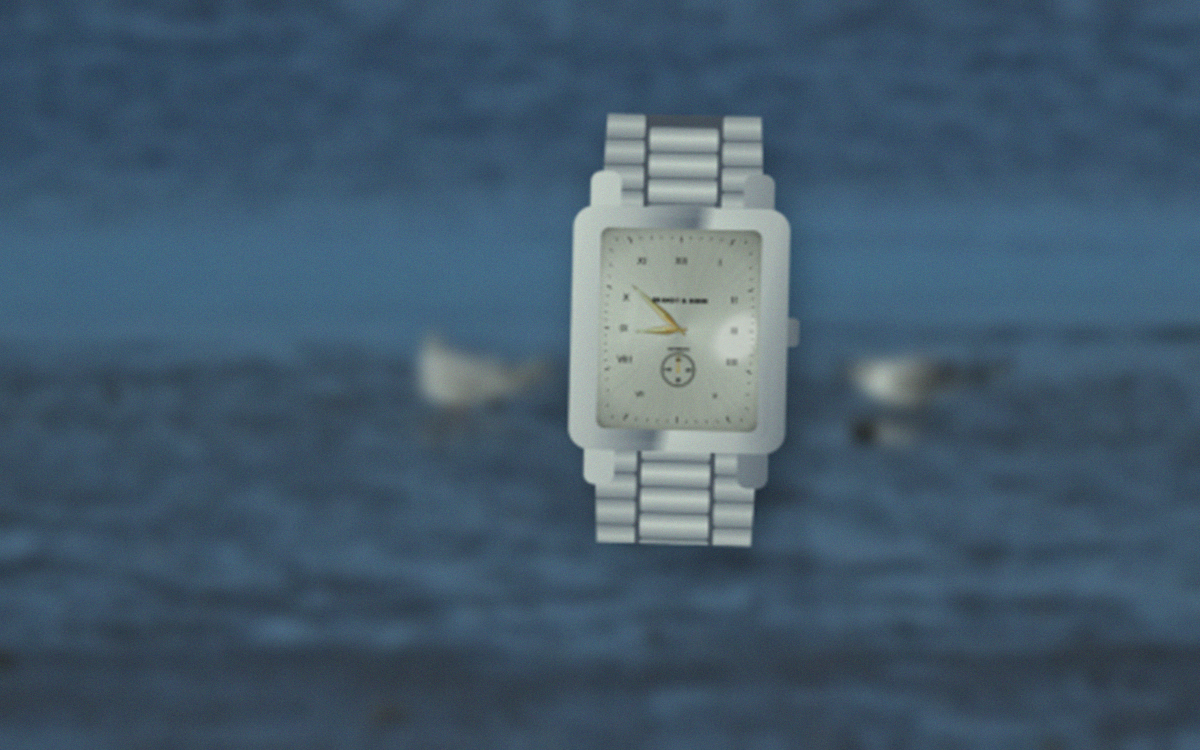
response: 8 h 52 min
